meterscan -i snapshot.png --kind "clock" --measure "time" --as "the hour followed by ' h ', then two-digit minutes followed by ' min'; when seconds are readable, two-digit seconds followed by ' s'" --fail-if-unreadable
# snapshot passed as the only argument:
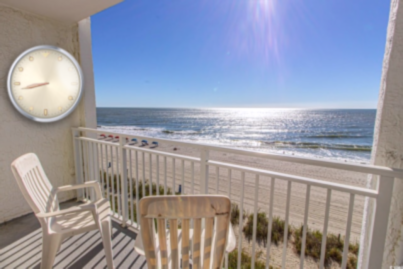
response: 8 h 43 min
